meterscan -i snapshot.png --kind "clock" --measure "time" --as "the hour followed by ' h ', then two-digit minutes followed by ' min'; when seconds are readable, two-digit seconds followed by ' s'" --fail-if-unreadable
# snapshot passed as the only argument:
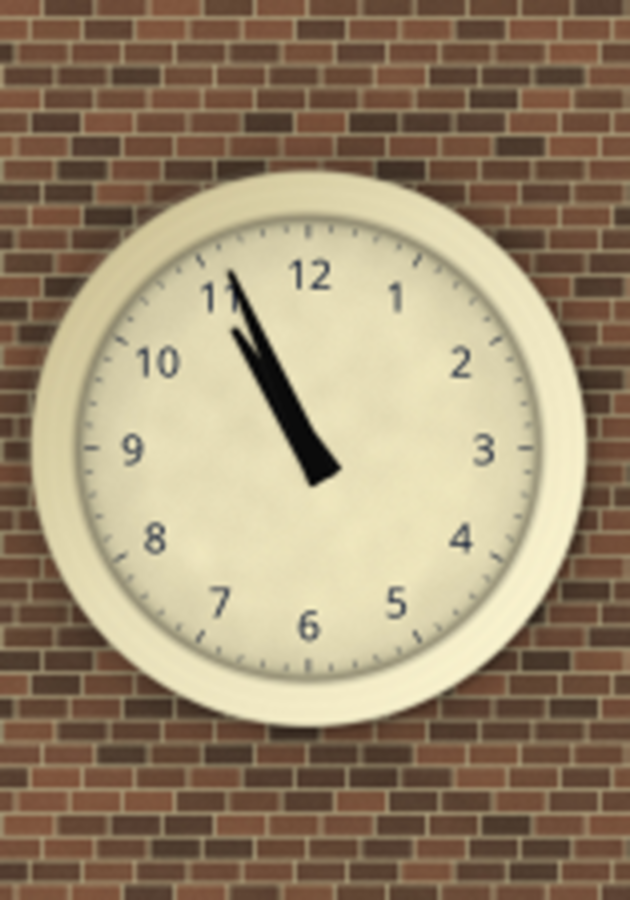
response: 10 h 56 min
